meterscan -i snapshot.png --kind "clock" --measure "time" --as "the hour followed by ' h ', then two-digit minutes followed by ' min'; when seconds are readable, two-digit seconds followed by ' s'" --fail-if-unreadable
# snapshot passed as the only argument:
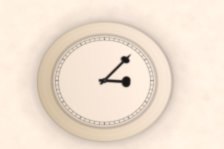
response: 3 h 07 min
